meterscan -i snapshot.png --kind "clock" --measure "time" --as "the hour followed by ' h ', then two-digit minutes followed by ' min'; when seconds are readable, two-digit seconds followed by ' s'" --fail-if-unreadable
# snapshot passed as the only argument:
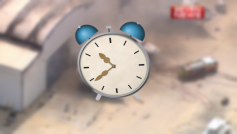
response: 10 h 39 min
